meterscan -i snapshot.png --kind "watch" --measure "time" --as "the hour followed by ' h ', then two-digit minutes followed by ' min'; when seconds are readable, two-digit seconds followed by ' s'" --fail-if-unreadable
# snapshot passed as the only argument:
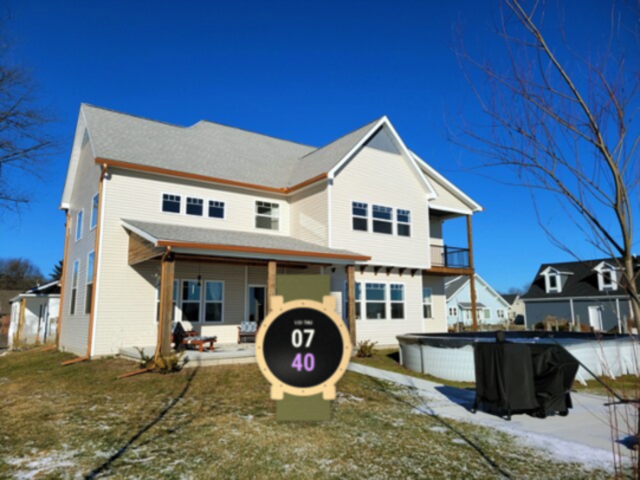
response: 7 h 40 min
